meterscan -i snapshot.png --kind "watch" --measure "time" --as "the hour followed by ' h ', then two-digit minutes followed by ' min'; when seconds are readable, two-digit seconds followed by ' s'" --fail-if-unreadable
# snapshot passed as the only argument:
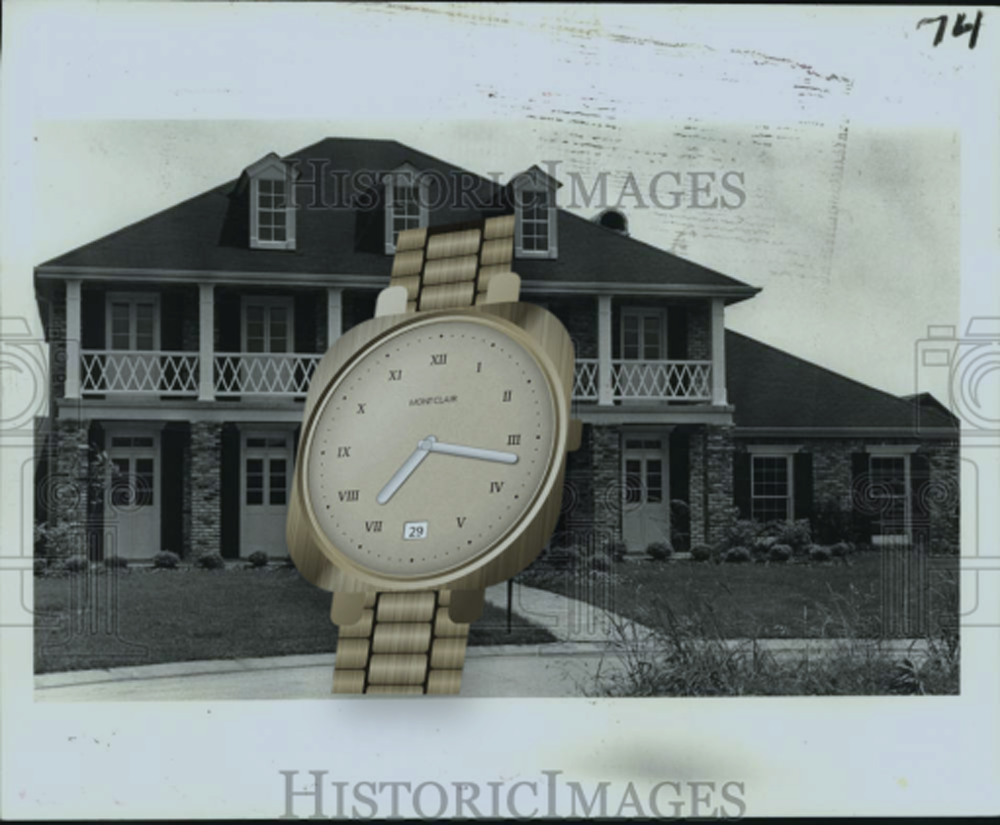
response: 7 h 17 min
